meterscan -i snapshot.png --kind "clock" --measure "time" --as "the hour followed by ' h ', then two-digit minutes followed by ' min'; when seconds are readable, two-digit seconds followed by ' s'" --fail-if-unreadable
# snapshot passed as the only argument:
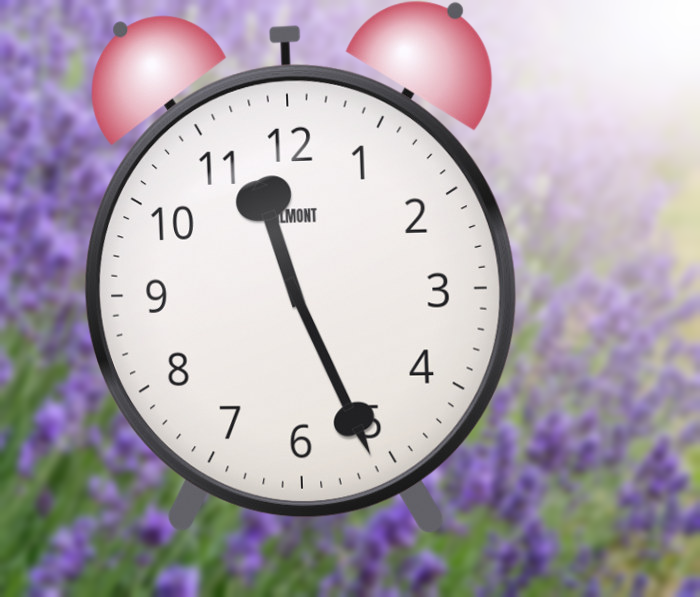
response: 11 h 26 min
